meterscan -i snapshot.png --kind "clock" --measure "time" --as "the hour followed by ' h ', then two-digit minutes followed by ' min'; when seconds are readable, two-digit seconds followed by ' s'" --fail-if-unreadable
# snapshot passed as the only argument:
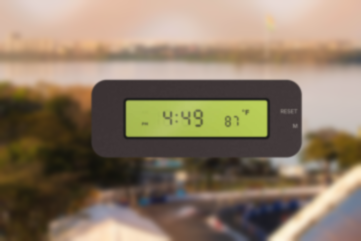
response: 4 h 49 min
